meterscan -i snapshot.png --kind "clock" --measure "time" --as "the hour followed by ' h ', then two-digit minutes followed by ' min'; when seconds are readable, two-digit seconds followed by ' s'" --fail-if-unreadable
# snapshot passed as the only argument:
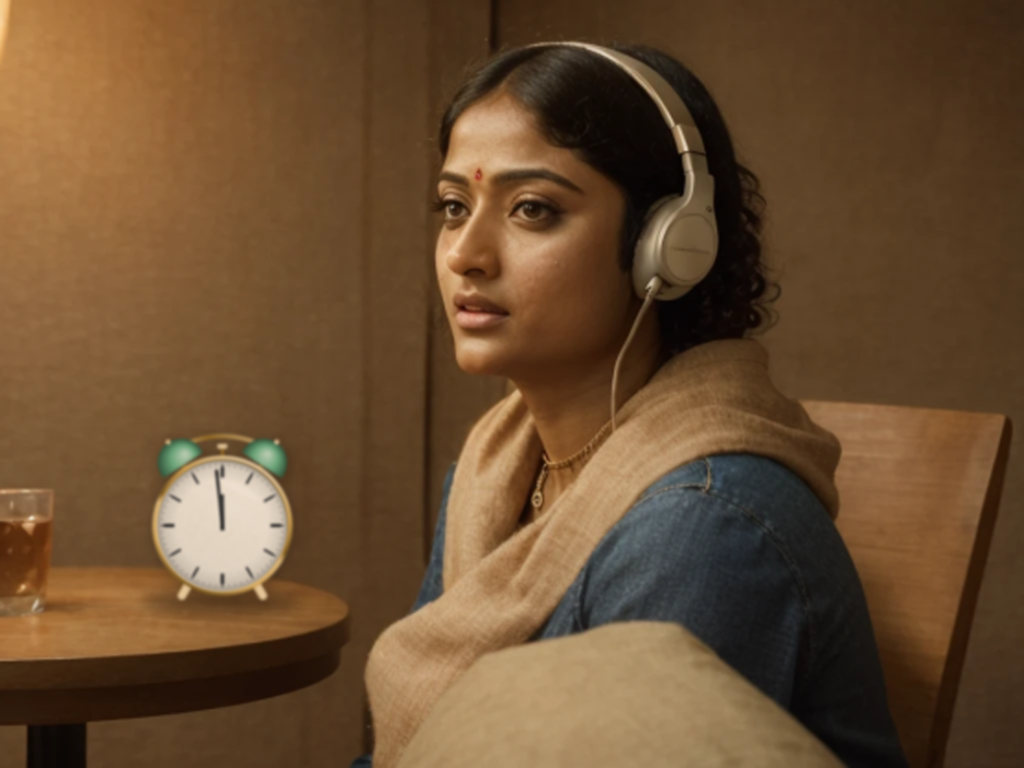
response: 11 h 59 min
